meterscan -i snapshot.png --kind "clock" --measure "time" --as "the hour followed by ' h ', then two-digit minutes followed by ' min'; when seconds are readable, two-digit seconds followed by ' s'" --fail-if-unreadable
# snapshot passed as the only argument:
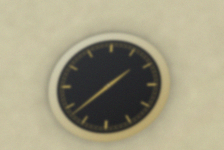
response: 1 h 38 min
